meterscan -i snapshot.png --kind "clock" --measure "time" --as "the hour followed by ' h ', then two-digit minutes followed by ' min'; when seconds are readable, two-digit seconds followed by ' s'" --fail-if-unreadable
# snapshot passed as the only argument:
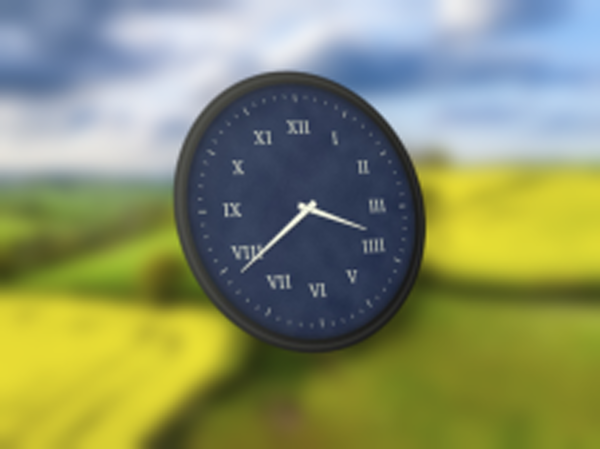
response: 3 h 39 min
